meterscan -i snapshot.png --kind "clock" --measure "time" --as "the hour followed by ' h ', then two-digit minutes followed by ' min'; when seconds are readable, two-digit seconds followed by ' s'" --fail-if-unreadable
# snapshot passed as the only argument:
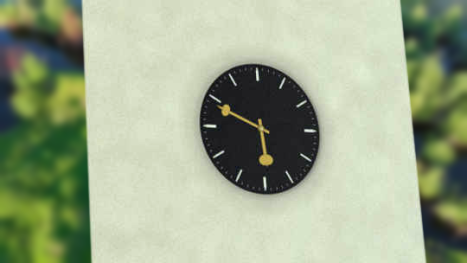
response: 5 h 49 min
